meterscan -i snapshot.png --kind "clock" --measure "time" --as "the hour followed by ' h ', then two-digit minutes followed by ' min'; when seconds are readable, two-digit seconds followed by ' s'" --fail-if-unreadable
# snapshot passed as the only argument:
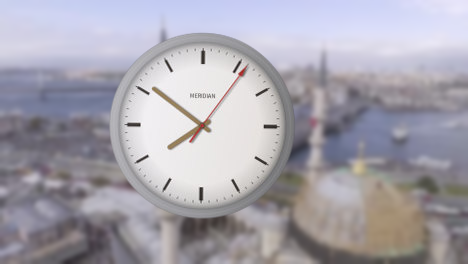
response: 7 h 51 min 06 s
